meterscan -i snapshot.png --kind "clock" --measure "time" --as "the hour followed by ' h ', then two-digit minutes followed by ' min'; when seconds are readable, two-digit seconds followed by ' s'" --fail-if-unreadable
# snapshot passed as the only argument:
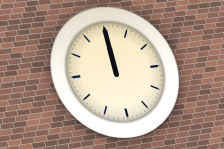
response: 12 h 00 min
